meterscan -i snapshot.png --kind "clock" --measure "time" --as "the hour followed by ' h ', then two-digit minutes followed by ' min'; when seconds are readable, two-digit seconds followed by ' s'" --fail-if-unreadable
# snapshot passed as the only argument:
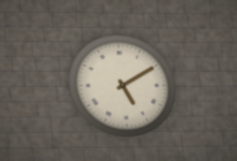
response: 5 h 10 min
